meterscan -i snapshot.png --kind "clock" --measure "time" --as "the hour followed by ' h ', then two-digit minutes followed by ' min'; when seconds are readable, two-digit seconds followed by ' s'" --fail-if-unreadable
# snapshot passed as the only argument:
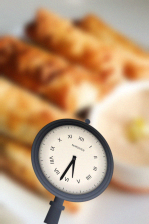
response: 5 h 32 min
